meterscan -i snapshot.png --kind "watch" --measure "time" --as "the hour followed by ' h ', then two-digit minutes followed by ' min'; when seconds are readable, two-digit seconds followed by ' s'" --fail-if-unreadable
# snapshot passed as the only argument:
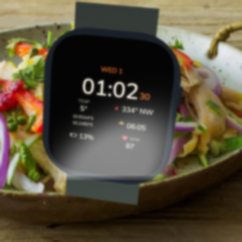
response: 1 h 02 min
